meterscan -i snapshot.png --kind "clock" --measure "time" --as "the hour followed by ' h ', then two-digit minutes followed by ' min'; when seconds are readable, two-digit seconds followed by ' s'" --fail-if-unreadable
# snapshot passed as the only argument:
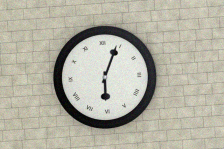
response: 6 h 04 min
